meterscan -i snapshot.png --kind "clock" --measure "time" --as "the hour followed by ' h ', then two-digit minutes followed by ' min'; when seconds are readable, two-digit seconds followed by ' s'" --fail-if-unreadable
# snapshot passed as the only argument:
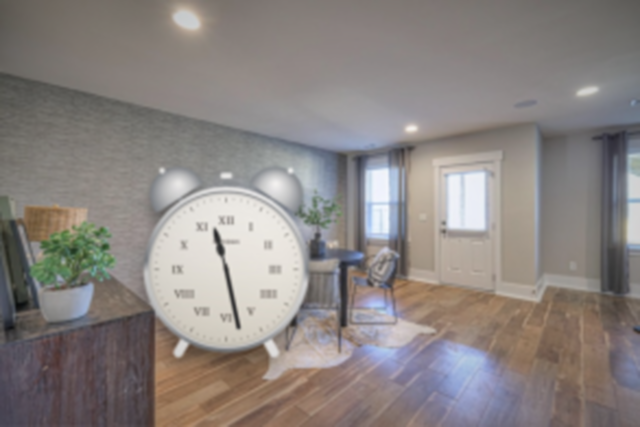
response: 11 h 28 min
